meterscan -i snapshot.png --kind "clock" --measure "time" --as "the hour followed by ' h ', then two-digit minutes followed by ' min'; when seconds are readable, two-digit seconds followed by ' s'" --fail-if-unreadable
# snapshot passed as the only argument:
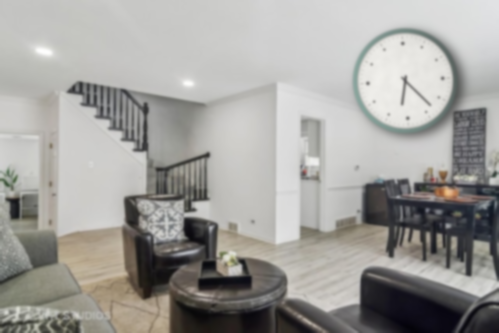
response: 6 h 23 min
